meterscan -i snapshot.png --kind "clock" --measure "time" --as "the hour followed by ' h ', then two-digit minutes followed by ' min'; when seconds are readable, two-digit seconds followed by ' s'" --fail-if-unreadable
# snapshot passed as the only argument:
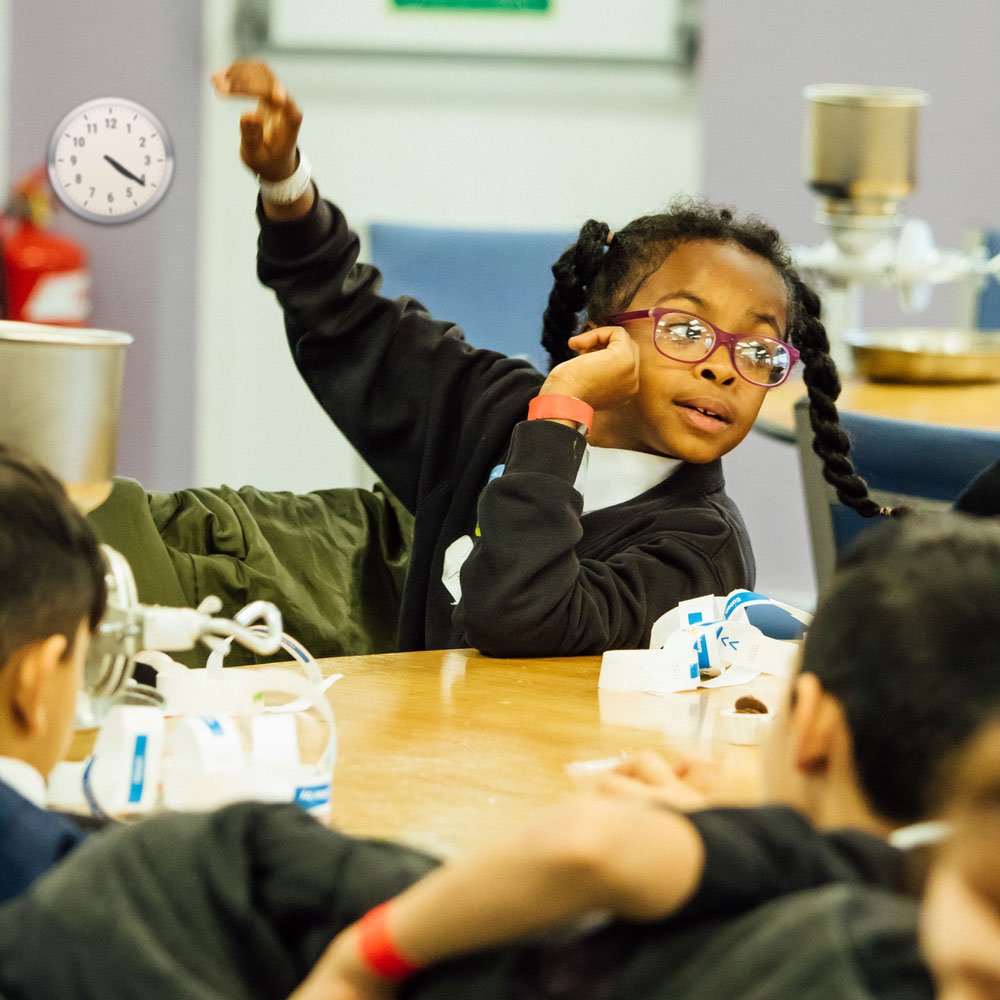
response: 4 h 21 min
